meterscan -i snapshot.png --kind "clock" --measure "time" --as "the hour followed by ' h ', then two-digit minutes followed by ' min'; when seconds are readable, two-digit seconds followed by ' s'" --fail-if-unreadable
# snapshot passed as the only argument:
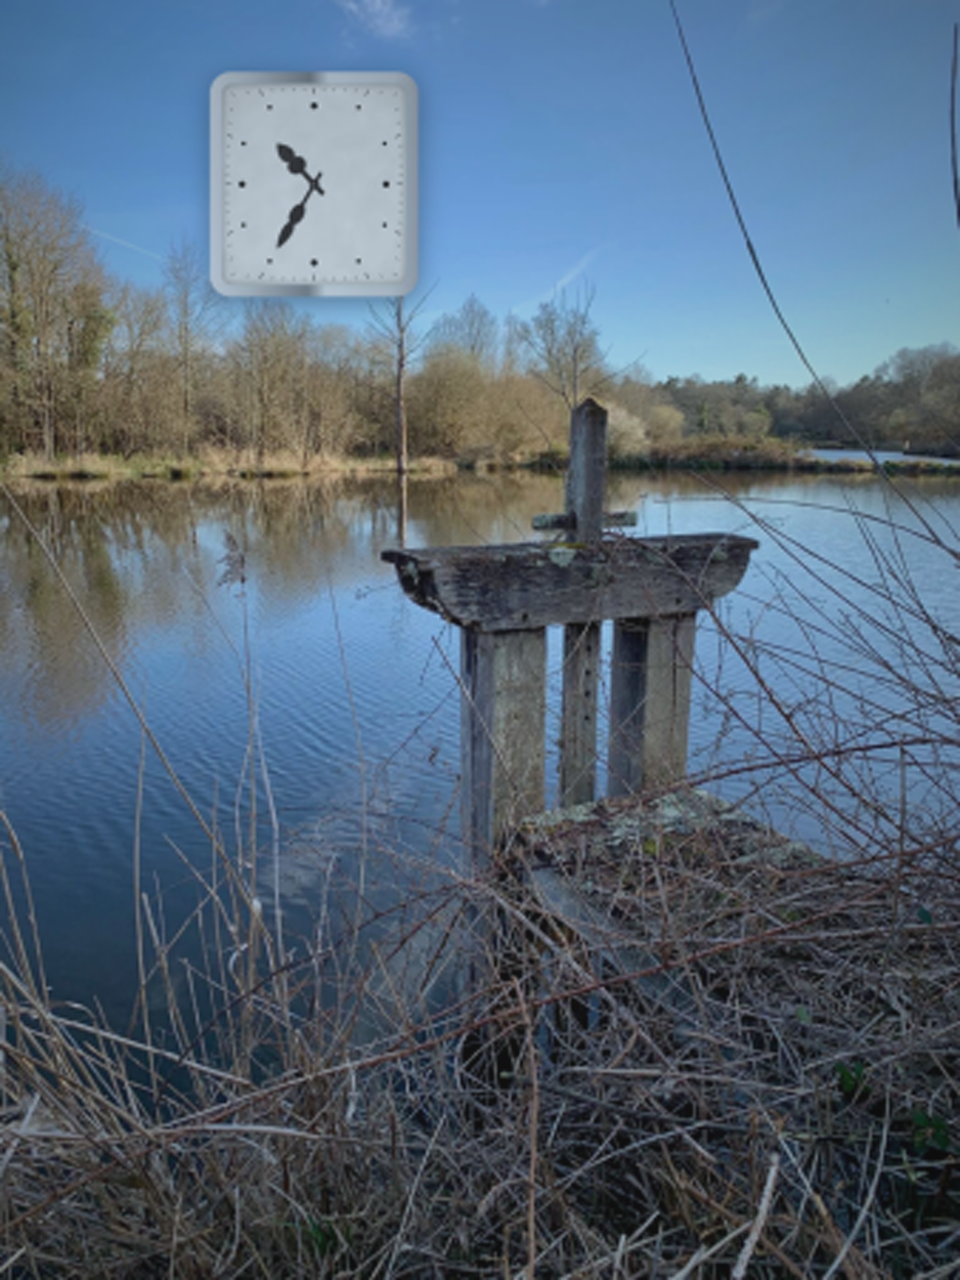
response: 10 h 35 min
